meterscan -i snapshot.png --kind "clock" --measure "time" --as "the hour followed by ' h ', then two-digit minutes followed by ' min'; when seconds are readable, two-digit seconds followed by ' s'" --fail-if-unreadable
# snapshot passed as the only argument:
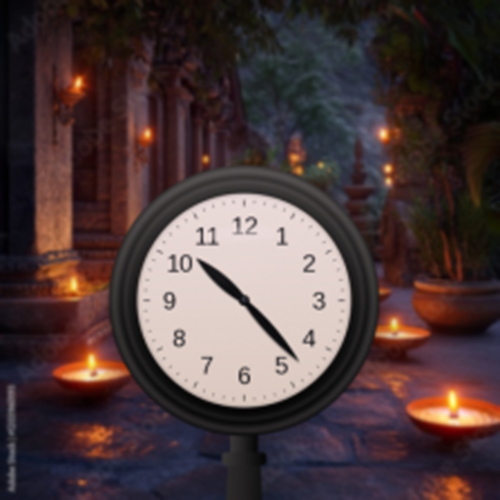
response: 10 h 23 min
